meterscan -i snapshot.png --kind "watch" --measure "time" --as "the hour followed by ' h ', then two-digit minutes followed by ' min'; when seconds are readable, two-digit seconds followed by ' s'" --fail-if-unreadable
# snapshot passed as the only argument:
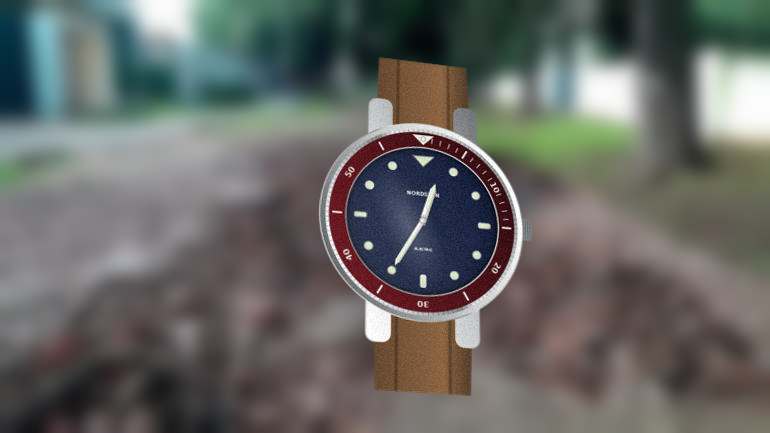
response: 12 h 35 min
